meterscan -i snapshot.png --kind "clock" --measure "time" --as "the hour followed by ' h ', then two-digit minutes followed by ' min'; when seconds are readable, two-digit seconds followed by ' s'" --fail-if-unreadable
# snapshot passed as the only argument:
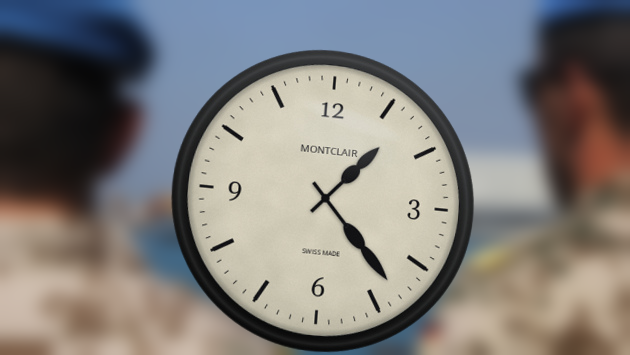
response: 1 h 23 min
